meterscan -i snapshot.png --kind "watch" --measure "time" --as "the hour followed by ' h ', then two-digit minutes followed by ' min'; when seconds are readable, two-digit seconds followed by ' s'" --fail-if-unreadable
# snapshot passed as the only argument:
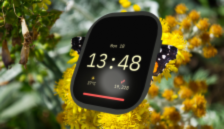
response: 13 h 48 min
